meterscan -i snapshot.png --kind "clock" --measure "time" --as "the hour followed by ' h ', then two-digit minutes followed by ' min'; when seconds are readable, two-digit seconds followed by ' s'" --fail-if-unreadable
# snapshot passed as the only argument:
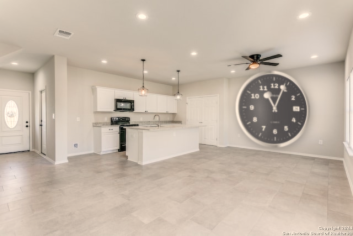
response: 11 h 04 min
